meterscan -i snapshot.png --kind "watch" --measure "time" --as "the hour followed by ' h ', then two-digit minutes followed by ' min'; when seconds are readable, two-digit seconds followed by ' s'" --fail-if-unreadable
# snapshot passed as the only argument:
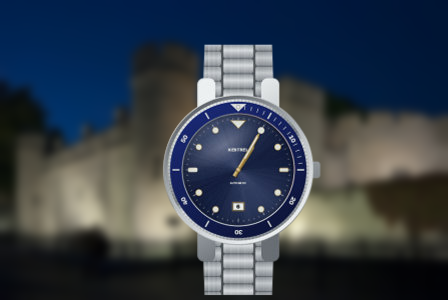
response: 1 h 05 min
